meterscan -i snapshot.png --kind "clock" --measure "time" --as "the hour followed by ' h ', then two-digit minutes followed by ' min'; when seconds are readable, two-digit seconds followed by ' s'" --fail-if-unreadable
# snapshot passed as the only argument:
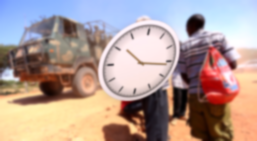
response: 10 h 16 min
